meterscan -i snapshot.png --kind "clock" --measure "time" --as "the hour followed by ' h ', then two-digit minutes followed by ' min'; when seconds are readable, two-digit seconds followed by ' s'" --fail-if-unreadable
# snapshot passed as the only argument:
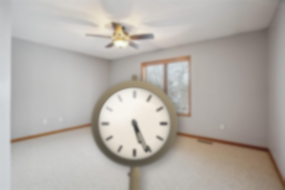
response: 5 h 26 min
